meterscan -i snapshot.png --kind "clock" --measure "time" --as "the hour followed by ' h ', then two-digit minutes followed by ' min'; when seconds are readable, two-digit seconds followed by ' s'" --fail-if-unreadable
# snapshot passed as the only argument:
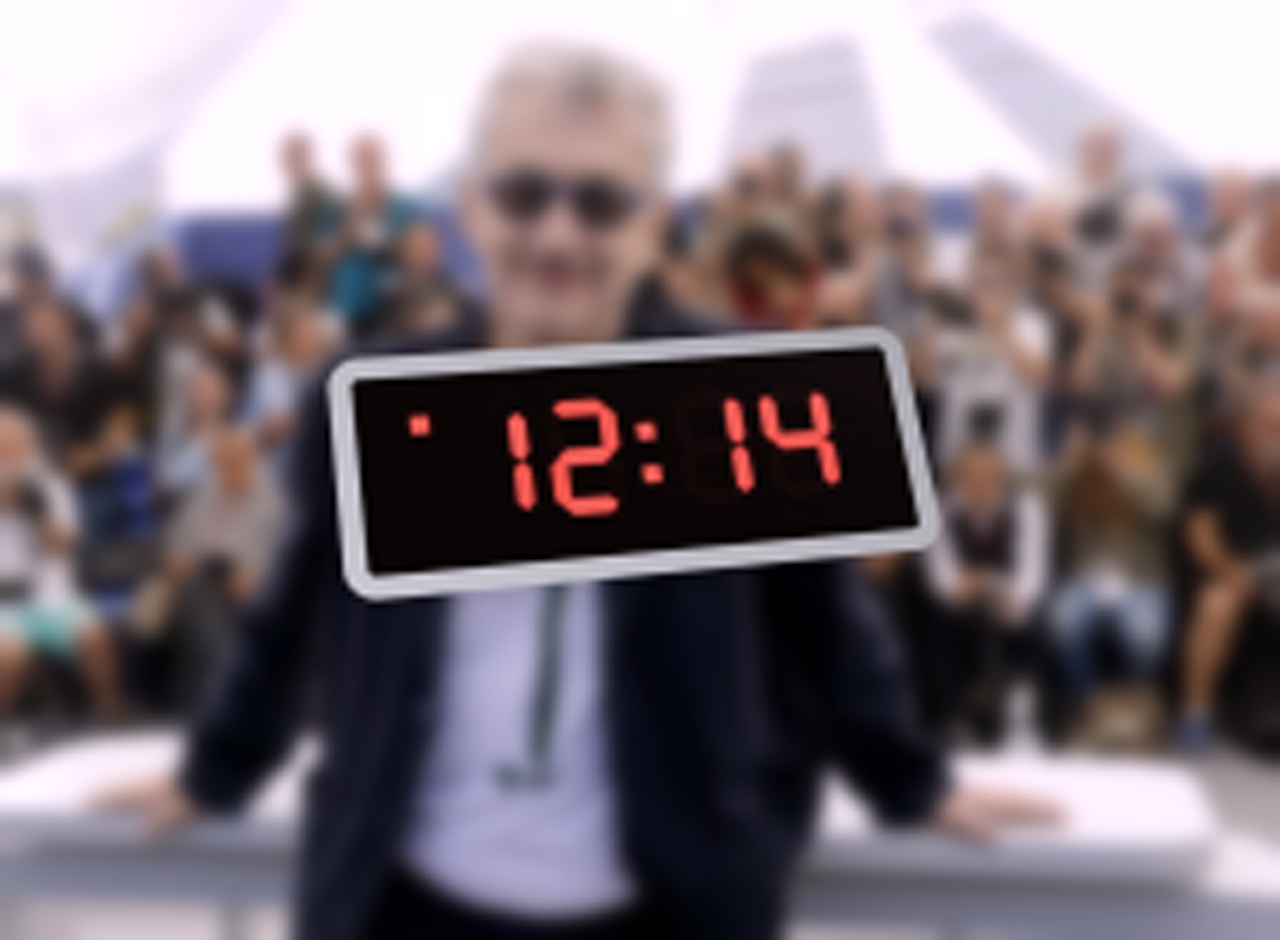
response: 12 h 14 min
